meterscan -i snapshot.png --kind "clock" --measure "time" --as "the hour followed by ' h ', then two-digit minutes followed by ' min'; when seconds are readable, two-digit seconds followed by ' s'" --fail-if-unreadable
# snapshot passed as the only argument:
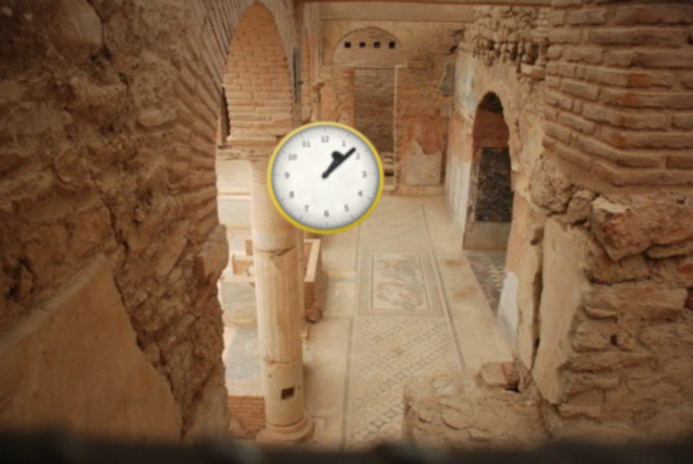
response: 1 h 08 min
